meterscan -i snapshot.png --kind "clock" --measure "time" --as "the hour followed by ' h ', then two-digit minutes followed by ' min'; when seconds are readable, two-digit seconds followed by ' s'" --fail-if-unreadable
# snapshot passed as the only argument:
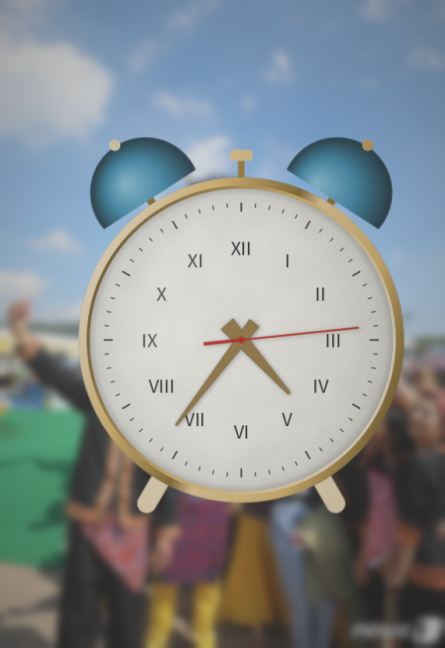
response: 4 h 36 min 14 s
